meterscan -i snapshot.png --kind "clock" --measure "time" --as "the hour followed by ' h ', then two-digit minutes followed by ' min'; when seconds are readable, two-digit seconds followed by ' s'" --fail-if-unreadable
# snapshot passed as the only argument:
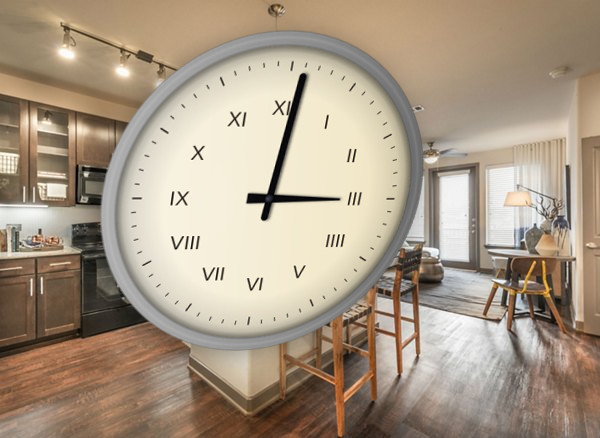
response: 3 h 01 min
